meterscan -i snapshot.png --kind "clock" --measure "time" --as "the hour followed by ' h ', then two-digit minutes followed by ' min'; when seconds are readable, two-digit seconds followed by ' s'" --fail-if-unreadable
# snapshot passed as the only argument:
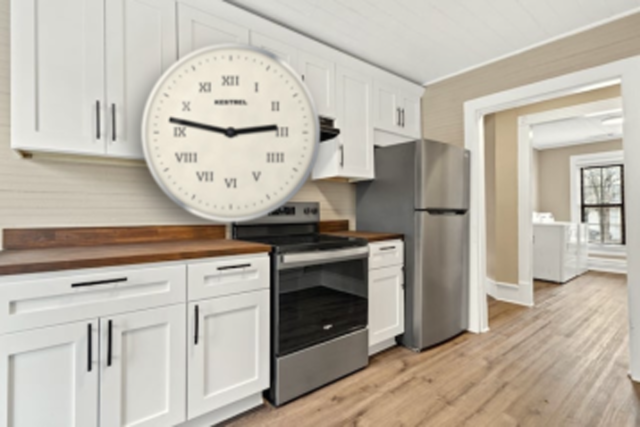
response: 2 h 47 min
